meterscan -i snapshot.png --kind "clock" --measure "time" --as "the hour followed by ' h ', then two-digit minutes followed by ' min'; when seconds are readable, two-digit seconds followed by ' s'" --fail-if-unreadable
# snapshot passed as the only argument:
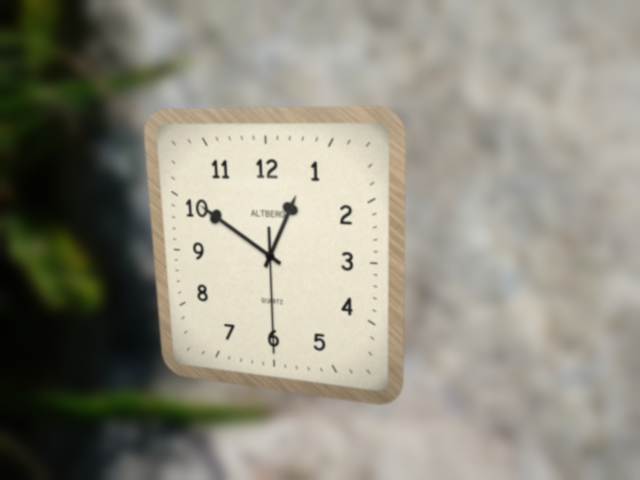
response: 12 h 50 min 30 s
